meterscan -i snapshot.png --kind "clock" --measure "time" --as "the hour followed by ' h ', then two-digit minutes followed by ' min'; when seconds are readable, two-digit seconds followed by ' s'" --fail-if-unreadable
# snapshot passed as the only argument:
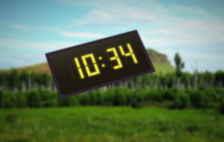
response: 10 h 34 min
